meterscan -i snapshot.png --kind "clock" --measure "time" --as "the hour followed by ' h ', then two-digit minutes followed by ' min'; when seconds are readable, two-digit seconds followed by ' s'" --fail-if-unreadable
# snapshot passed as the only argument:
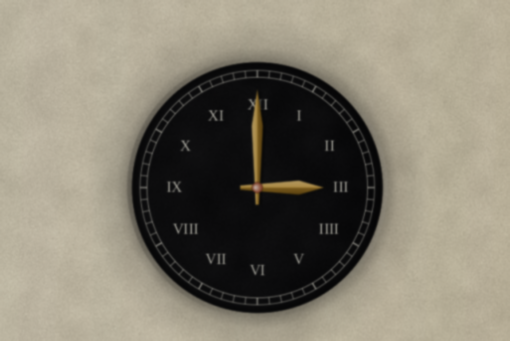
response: 3 h 00 min
